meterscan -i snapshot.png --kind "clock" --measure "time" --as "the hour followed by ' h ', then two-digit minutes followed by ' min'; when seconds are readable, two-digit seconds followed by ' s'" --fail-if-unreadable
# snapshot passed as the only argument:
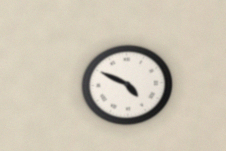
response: 4 h 50 min
